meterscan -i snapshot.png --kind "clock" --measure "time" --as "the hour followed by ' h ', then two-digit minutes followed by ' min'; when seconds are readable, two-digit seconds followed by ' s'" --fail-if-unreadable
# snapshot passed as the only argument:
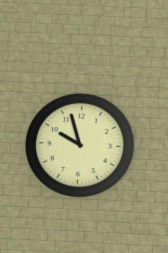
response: 9 h 57 min
